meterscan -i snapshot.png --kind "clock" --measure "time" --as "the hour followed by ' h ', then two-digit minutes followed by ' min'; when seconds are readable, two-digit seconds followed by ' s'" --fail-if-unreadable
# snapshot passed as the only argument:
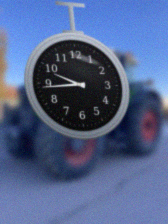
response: 9 h 44 min
